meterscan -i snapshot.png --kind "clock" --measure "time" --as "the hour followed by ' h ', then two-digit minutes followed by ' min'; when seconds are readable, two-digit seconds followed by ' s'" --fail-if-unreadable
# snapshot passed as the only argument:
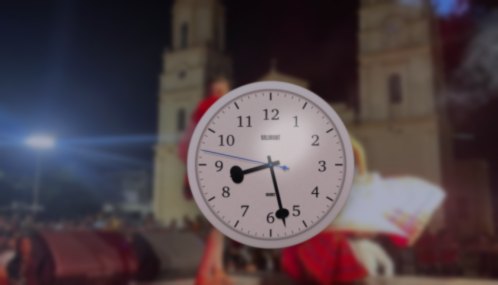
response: 8 h 27 min 47 s
